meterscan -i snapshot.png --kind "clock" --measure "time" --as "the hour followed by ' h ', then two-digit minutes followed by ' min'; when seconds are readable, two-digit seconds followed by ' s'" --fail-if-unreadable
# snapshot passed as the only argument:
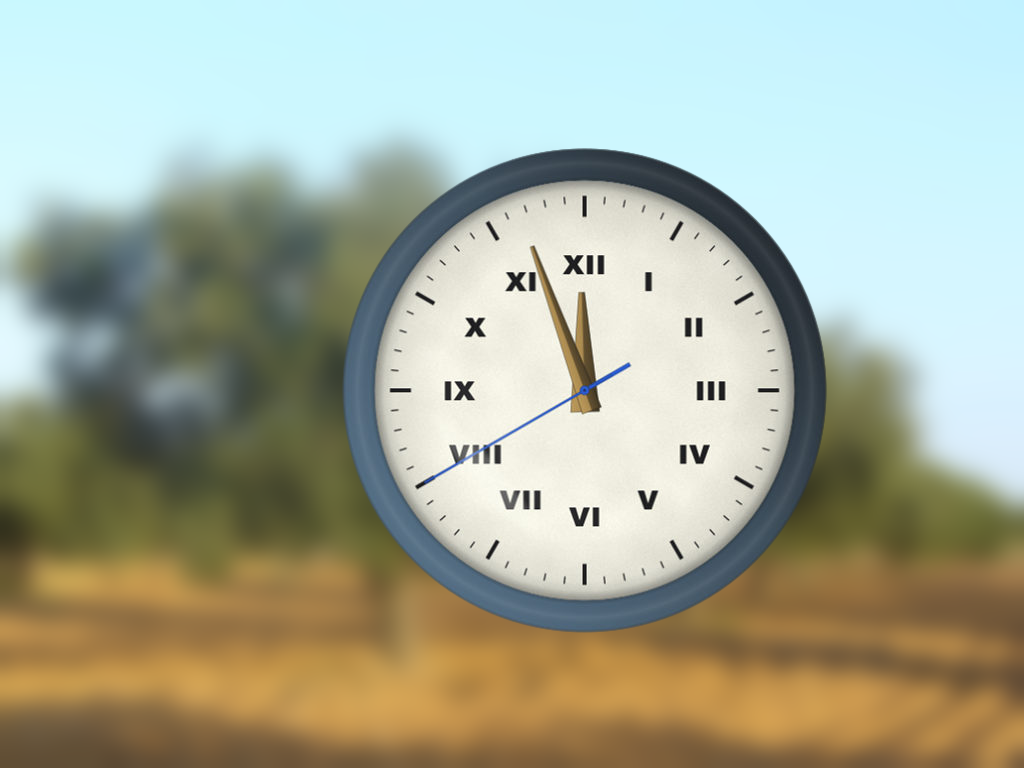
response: 11 h 56 min 40 s
